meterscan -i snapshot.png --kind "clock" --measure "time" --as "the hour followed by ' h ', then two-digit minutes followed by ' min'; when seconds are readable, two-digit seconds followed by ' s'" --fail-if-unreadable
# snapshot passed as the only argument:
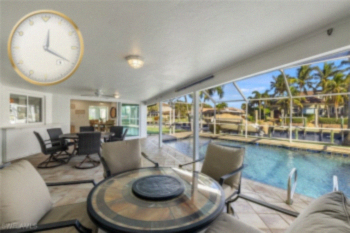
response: 12 h 20 min
